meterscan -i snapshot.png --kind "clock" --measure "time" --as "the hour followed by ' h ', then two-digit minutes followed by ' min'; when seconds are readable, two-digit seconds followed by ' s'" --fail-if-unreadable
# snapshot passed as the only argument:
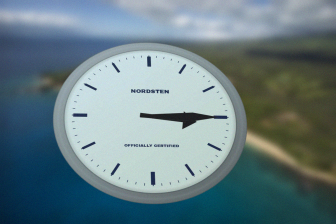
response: 3 h 15 min
